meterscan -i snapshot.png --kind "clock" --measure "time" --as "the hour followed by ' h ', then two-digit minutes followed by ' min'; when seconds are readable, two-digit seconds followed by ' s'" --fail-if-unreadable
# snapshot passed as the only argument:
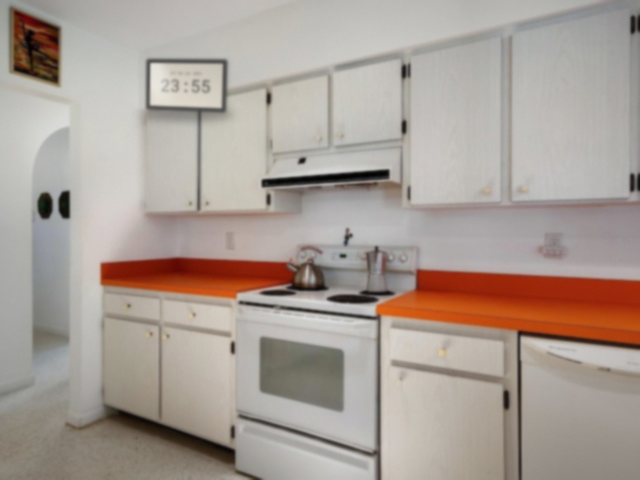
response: 23 h 55 min
